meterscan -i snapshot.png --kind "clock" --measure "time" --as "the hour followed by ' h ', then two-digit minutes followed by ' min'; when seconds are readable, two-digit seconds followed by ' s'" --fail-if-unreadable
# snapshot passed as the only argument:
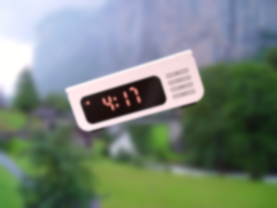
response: 4 h 17 min
